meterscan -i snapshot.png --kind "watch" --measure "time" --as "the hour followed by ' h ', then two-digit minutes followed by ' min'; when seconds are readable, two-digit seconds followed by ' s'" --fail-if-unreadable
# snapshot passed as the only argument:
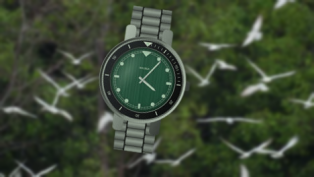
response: 4 h 06 min
